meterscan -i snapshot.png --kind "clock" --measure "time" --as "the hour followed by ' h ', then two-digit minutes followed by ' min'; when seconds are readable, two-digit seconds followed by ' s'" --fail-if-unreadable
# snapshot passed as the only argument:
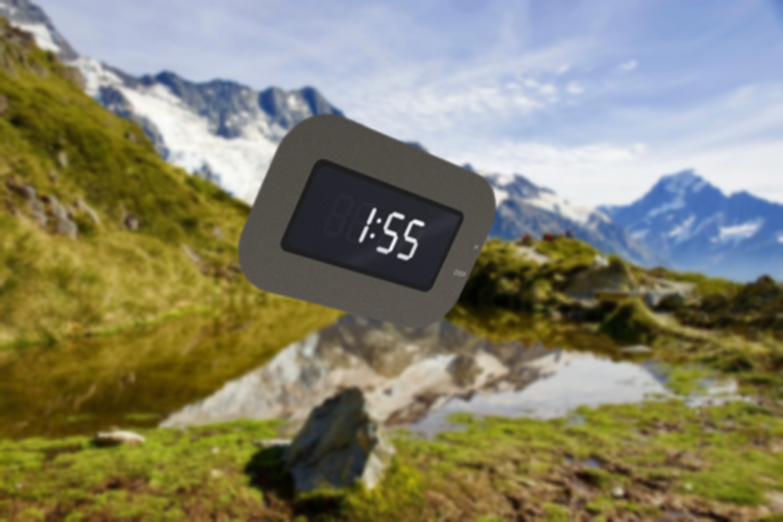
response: 1 h 55 min
